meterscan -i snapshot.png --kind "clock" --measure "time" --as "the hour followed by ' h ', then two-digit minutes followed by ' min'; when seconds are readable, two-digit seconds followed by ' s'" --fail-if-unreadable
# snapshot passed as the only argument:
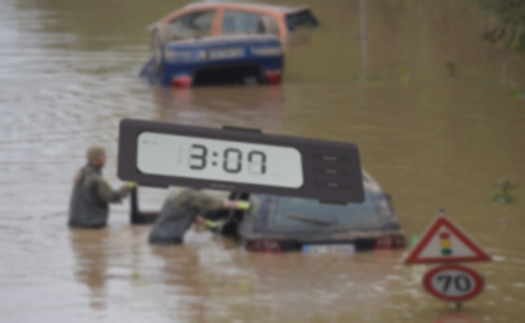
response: 3 h 07 min
